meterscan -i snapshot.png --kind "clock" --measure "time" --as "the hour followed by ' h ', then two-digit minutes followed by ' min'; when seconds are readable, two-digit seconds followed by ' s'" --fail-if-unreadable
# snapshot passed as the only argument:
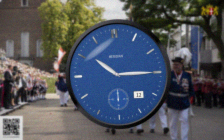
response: 10 h 15 min
